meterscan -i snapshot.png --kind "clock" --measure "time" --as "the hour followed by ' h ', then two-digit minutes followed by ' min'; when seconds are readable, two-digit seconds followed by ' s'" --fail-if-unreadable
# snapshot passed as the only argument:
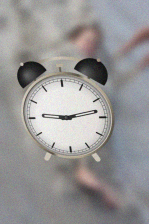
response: 9 h 13 min
